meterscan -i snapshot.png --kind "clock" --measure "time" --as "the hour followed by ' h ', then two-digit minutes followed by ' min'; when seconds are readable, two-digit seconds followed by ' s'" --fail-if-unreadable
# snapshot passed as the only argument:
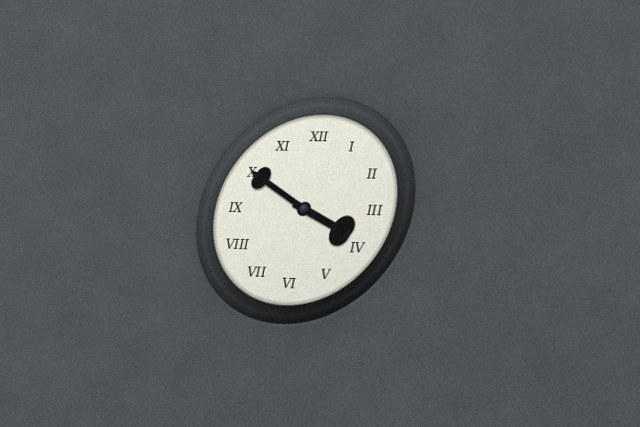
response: 3 h 50 min
